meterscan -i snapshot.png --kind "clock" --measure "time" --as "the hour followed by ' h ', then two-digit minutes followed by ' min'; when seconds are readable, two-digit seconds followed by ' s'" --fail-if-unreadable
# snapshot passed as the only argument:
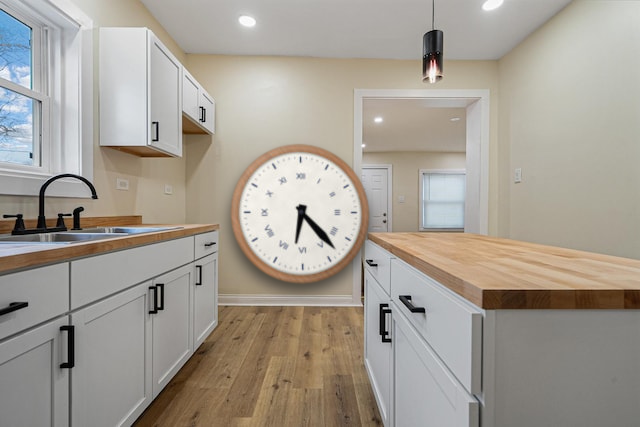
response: 6 h 23 min
